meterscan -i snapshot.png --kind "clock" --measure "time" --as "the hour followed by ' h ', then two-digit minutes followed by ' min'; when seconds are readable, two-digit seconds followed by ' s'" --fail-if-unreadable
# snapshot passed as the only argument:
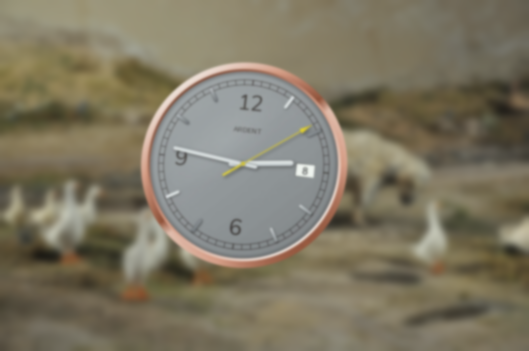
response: 2 h 46 min 09 s
